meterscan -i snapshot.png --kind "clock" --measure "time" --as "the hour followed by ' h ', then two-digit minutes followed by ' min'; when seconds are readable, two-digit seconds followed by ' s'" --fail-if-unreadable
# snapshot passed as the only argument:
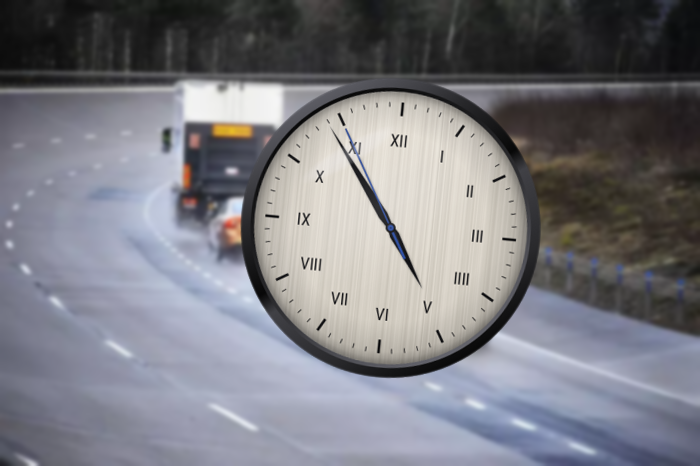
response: 4 h 53 min 55 s
